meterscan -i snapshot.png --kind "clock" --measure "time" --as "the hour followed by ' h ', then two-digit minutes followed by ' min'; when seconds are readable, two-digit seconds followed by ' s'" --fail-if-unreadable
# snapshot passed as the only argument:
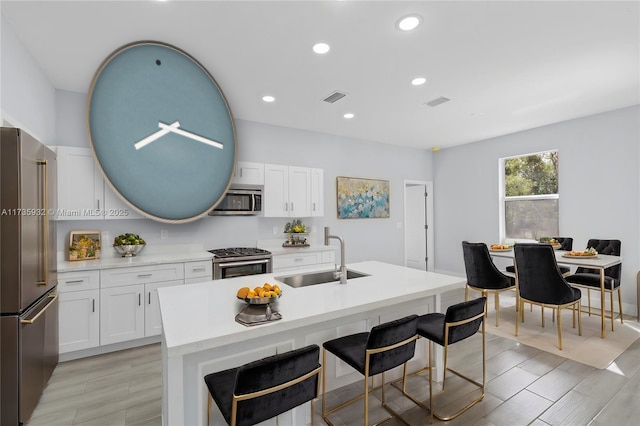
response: 8 h 18 min
